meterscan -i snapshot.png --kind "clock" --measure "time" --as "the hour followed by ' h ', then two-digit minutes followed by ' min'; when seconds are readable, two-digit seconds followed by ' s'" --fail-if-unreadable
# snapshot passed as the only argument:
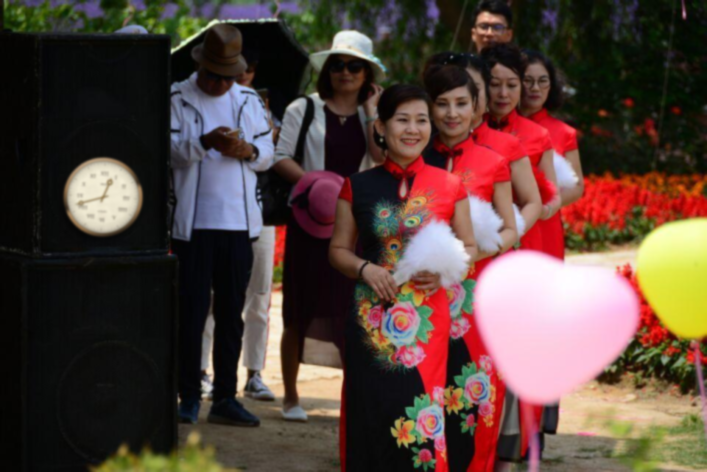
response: 12 h 42 min
